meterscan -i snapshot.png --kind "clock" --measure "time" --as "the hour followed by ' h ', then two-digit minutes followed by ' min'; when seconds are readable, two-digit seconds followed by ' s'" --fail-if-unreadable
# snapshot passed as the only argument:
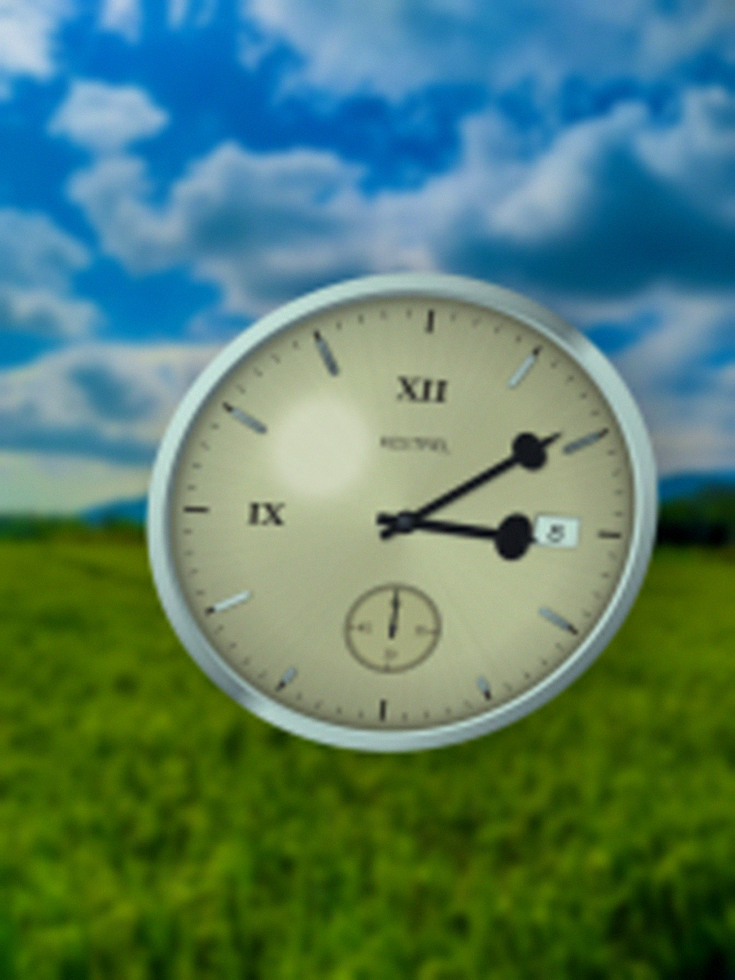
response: 3 h 09 min
